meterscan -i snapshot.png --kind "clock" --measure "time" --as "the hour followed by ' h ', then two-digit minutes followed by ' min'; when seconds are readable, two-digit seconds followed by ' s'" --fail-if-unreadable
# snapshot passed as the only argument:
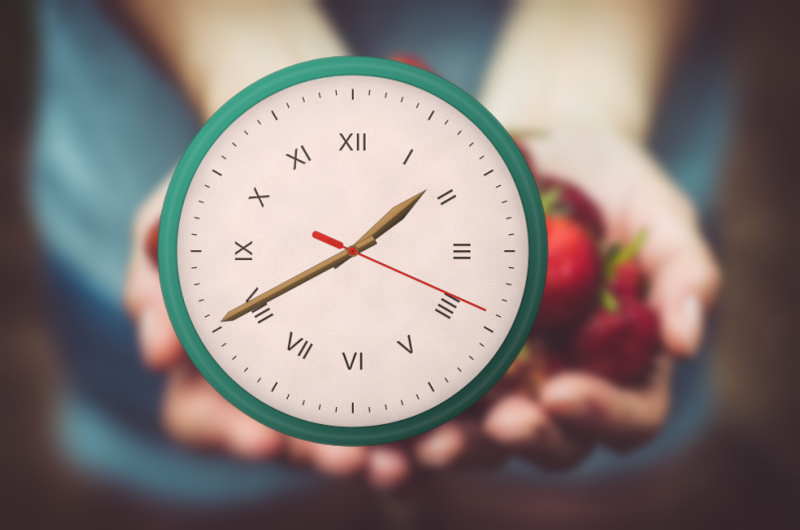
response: 1 h 40 min 19 s
